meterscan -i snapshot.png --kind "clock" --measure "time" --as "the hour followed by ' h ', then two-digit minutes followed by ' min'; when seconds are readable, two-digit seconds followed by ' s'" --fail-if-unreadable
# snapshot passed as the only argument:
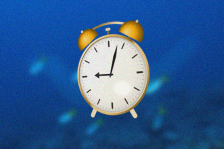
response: 9 h 03 min
